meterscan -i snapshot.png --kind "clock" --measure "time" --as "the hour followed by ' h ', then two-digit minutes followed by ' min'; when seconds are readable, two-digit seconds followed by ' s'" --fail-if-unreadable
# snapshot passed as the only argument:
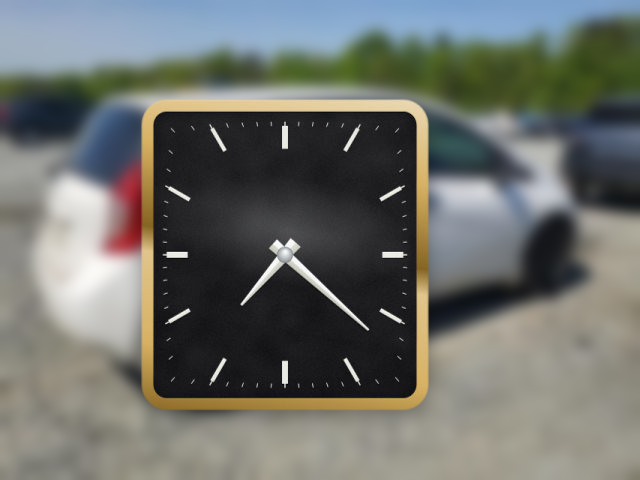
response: 7 h 22 min
